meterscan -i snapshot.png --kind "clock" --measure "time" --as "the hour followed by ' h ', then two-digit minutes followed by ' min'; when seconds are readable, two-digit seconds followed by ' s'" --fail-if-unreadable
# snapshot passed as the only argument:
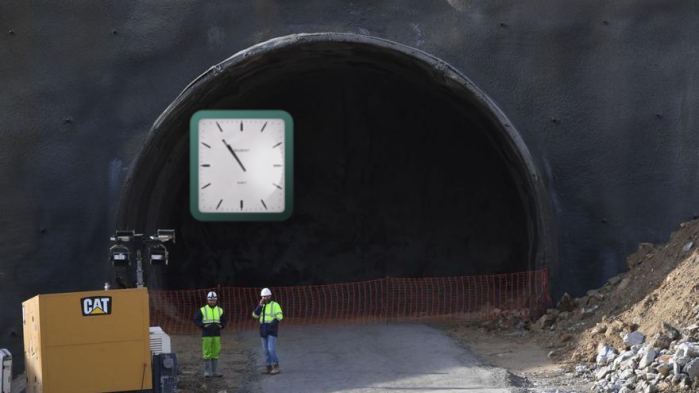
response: 10 h 54 min
